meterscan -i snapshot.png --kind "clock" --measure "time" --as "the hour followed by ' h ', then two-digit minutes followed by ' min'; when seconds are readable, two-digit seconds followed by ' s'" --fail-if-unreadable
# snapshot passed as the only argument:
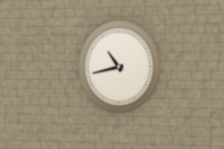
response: 10 h 43 min
